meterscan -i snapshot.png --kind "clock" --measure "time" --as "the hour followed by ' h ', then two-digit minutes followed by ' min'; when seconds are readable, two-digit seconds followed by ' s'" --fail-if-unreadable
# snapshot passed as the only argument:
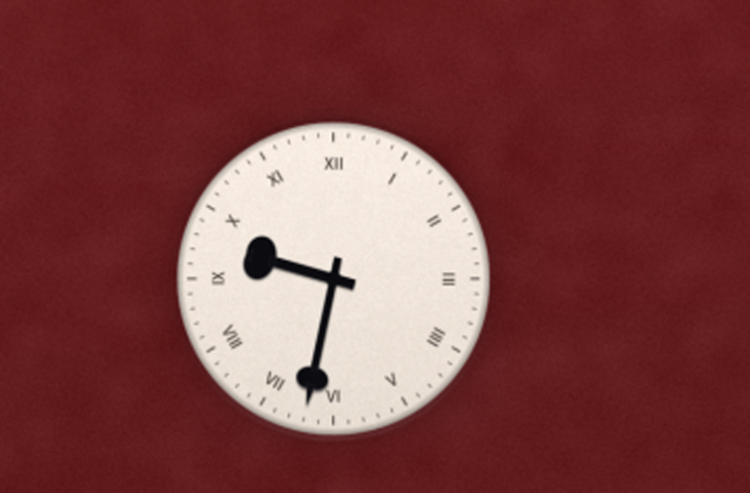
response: 9 h 32 min
